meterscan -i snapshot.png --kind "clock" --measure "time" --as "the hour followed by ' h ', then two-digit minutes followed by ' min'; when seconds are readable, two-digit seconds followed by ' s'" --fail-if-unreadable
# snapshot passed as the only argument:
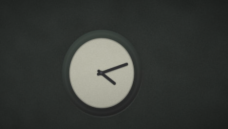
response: 4 h 12 min
